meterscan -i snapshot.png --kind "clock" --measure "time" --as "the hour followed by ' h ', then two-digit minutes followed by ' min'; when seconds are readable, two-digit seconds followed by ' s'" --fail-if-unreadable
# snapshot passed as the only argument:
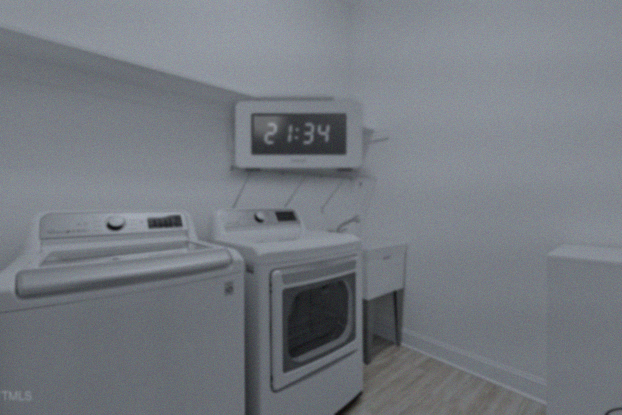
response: 21 h 34 min
